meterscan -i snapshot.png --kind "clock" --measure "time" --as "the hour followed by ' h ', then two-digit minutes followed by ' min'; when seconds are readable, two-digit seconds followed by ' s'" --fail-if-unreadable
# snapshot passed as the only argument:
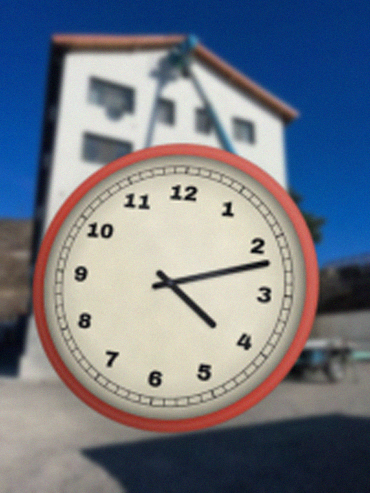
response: 4 h 12 min
